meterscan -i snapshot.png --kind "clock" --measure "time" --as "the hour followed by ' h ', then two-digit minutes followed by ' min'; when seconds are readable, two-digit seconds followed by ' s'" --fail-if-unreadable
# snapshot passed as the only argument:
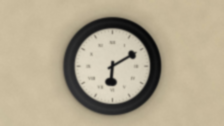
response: 6 h 10 min
